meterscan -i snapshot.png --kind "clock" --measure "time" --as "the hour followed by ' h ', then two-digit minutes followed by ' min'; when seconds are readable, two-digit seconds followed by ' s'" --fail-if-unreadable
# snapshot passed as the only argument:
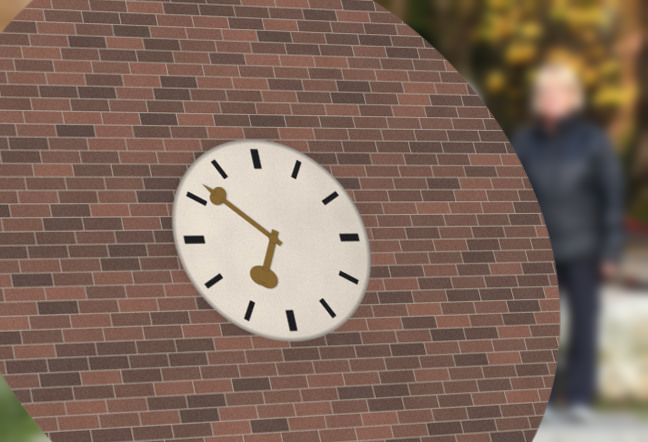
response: 6 h 52 min
